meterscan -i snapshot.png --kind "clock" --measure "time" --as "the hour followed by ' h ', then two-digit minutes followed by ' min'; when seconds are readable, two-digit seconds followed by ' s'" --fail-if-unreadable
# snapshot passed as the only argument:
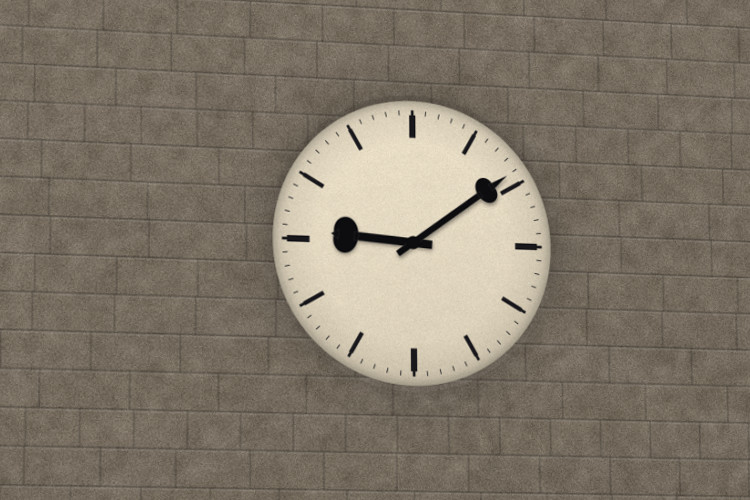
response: 9 h 09 min
